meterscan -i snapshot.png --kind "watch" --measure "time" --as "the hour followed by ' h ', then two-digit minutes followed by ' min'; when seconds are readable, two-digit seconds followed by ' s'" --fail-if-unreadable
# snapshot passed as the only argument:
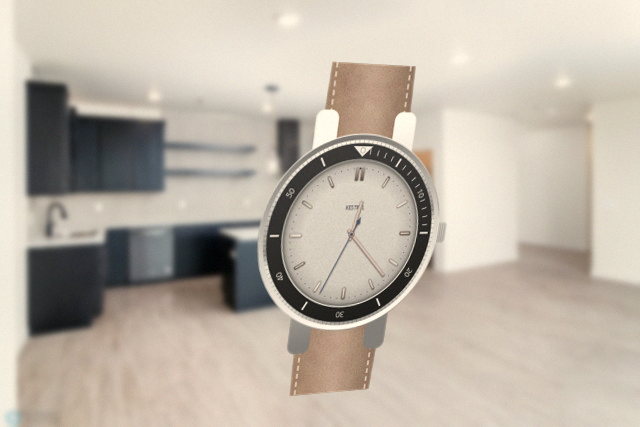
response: 12 h 22 min 34 s
